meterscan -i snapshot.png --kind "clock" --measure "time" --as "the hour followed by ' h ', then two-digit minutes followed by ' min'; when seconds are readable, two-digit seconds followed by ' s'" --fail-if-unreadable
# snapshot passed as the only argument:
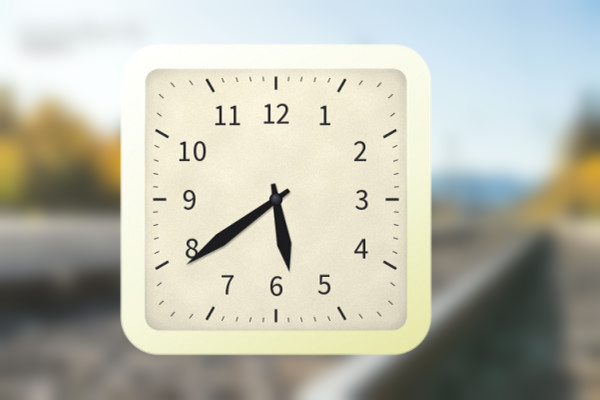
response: 5 h 39 min
